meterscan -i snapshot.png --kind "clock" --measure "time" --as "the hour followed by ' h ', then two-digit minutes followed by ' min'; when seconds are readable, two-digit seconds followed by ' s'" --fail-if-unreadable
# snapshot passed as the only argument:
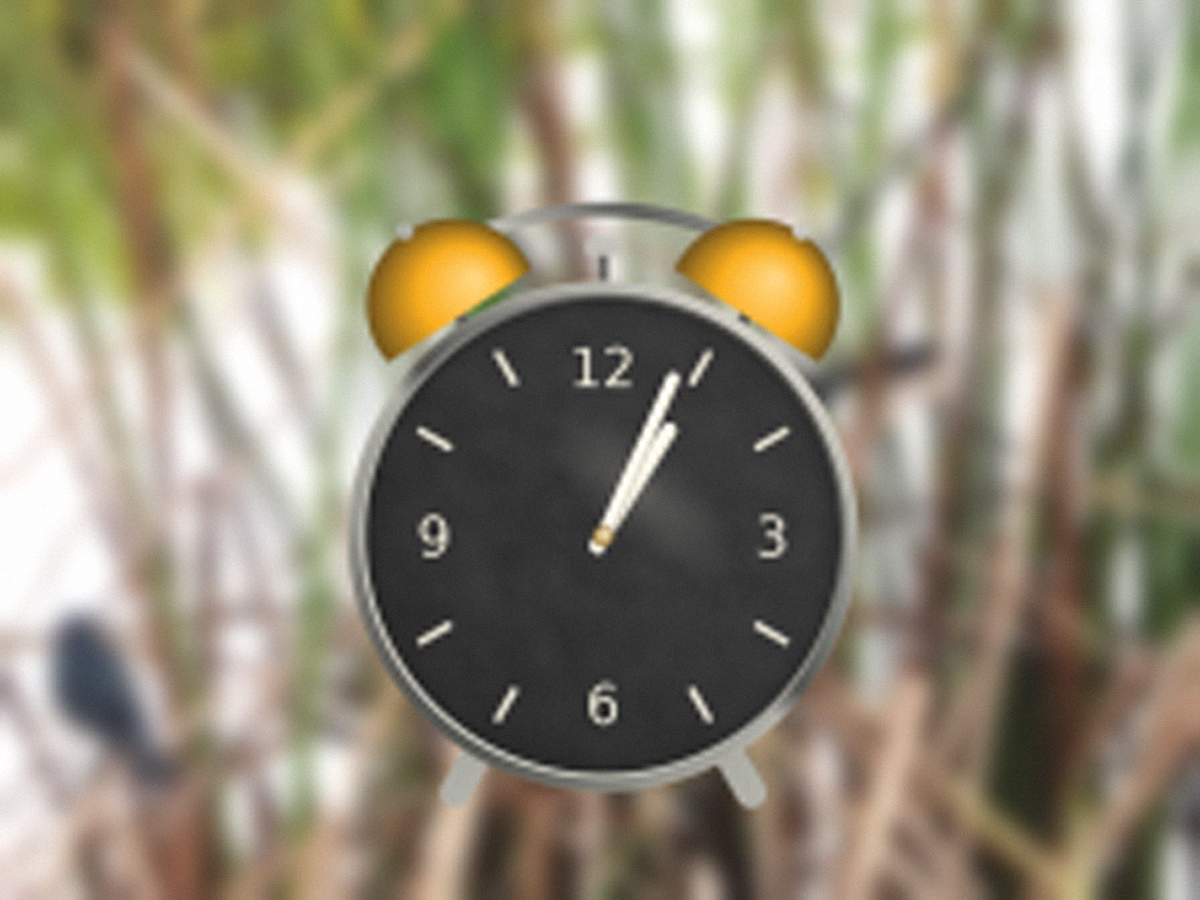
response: 1 h 04 min
